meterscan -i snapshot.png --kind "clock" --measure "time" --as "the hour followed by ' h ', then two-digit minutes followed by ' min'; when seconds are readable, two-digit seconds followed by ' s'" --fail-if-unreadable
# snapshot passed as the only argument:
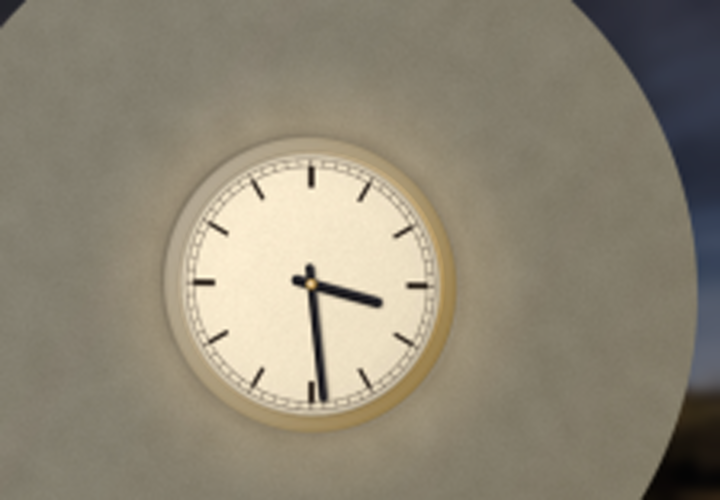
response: 3 h 29 min
